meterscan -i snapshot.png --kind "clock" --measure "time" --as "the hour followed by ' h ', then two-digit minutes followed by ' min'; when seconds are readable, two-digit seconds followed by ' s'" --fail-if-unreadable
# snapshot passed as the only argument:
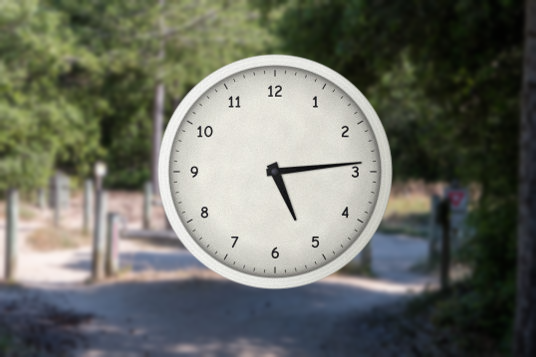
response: 5 h 14 min
